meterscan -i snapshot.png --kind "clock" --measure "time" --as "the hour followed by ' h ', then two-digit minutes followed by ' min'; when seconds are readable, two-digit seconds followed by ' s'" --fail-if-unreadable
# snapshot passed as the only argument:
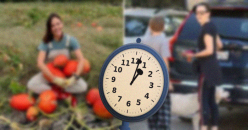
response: 1 h 02 min
